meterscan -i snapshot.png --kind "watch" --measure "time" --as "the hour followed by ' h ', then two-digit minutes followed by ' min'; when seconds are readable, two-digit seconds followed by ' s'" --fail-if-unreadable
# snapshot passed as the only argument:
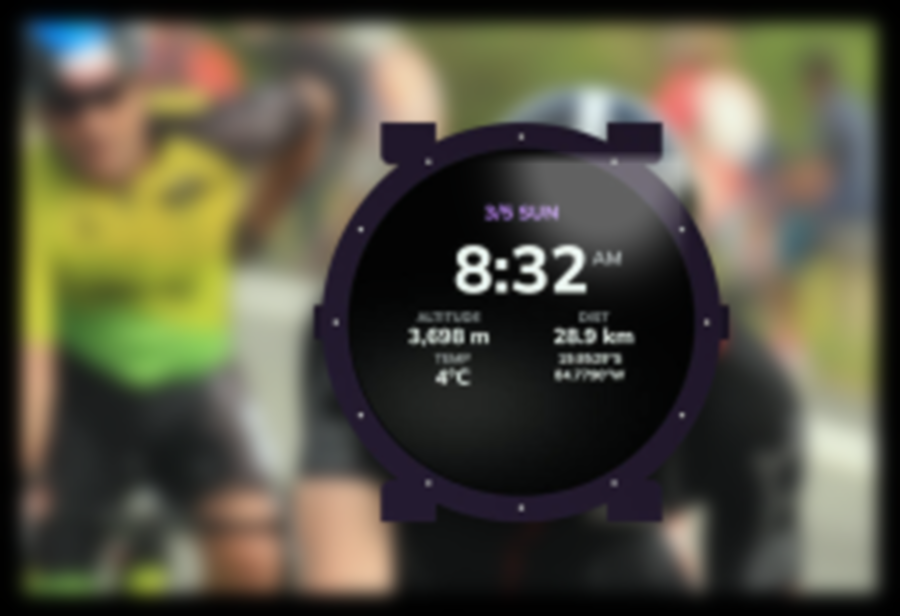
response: 8 h 32 min
